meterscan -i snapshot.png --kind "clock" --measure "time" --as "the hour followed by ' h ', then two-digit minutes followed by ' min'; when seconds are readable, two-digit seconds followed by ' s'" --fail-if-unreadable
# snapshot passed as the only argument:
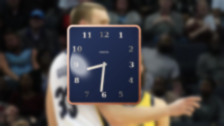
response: 8 h 31 min
